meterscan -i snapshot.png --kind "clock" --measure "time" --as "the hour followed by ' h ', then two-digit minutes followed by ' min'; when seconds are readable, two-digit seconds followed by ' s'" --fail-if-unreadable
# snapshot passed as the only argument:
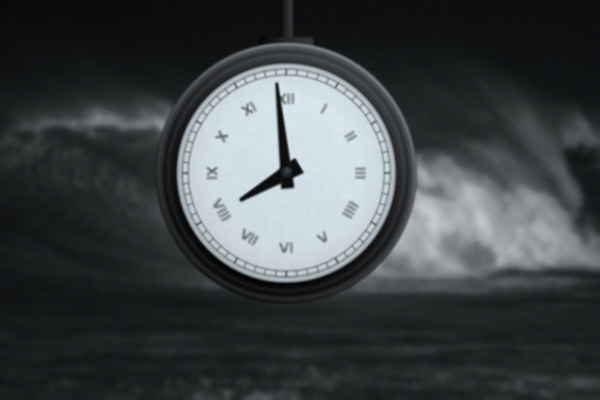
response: 7 h 59 min
